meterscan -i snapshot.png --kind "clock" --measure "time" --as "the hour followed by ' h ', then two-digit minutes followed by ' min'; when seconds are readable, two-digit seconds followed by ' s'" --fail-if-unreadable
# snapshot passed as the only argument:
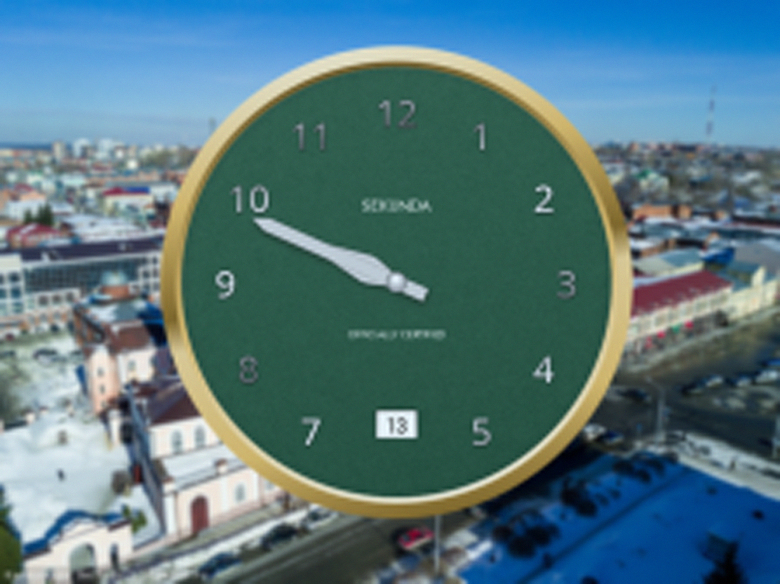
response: 9 h 49 min
